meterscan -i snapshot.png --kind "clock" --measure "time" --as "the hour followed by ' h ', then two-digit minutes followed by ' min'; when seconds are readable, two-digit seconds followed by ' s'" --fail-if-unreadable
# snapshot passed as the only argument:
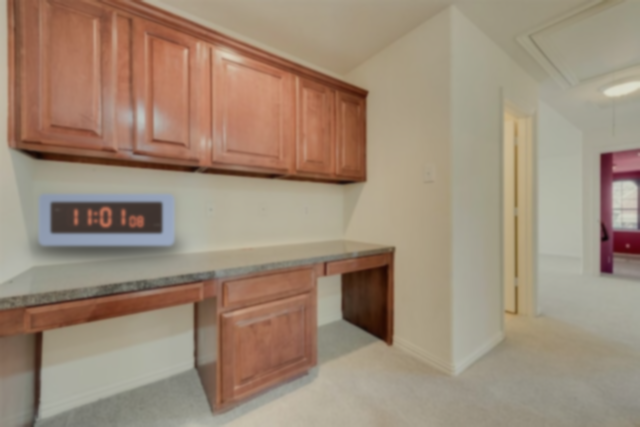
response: 11 h 01 min
